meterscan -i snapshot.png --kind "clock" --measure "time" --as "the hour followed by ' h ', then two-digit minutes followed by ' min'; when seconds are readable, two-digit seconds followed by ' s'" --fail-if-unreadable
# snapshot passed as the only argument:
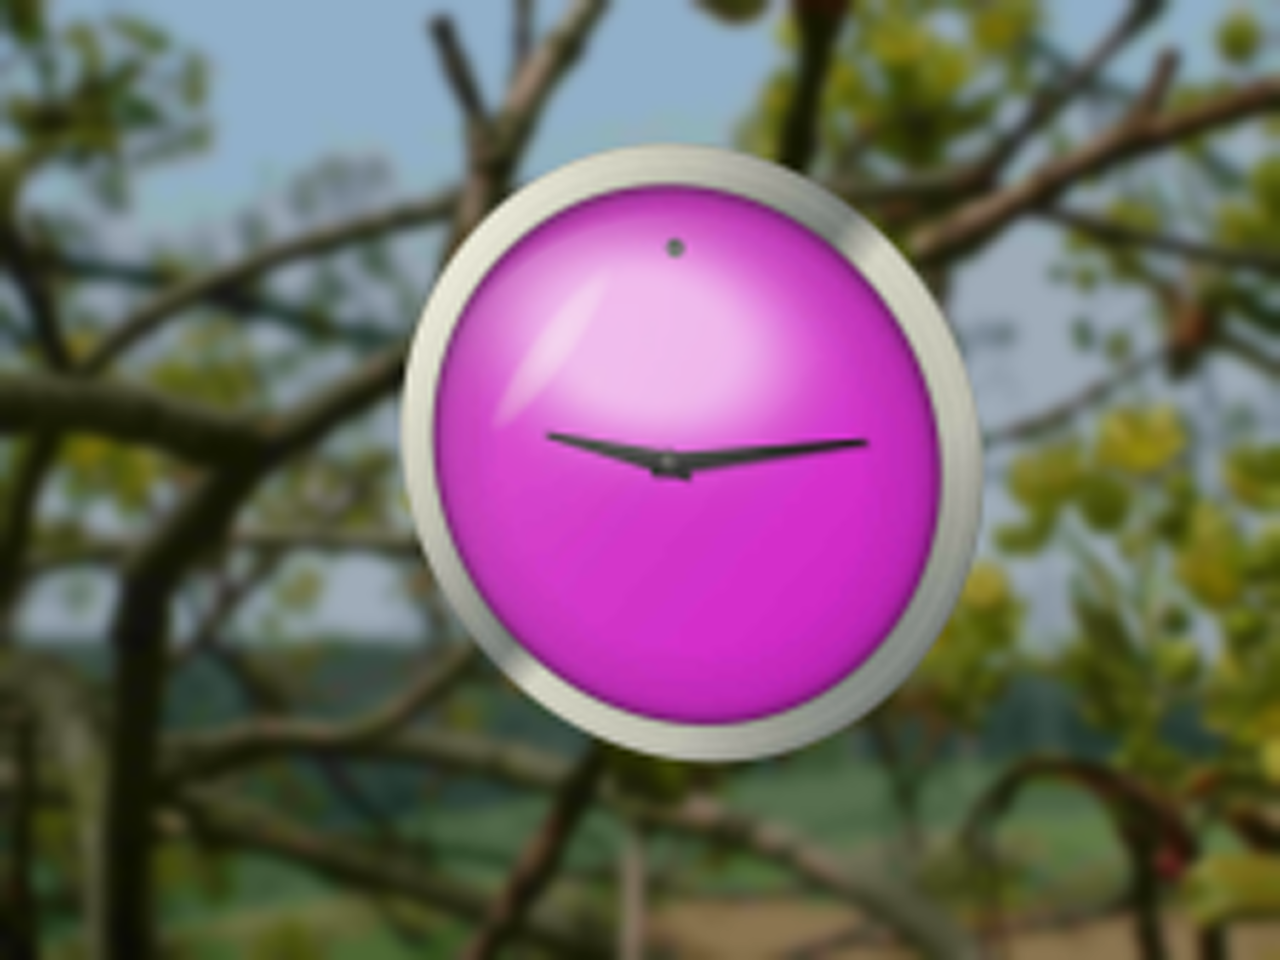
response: 9 h 13 min
